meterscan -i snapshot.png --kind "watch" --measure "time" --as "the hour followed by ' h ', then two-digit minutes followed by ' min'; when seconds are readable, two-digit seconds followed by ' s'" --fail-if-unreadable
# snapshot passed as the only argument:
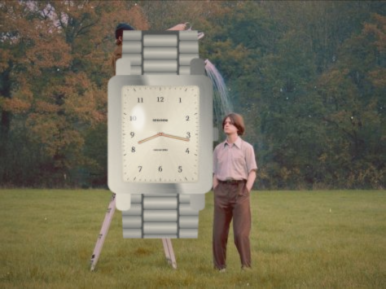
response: 8 h 17 min
